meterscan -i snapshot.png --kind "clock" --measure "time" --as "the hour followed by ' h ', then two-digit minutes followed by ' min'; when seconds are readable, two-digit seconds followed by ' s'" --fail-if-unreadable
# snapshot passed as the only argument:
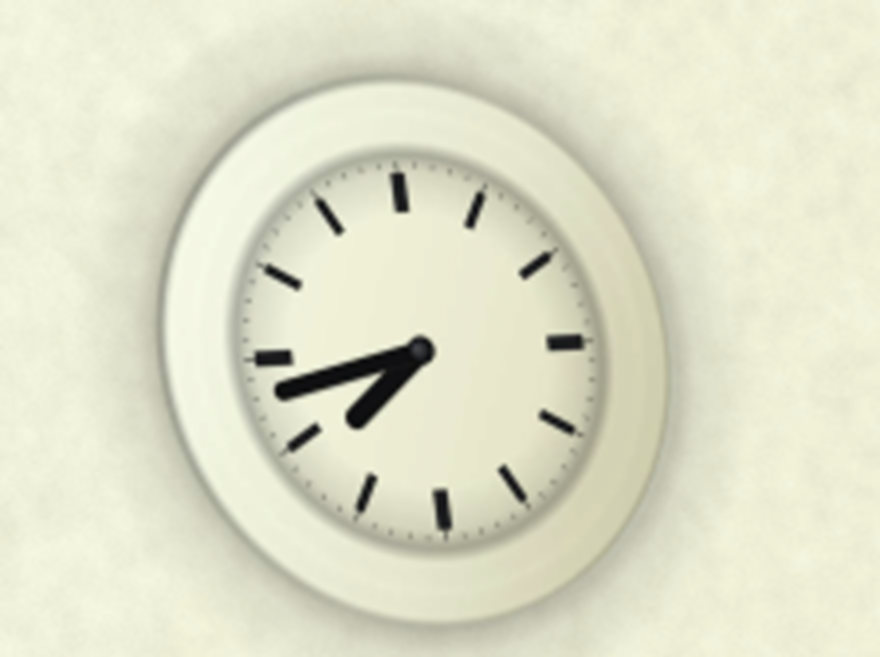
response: 7 h 43 min
